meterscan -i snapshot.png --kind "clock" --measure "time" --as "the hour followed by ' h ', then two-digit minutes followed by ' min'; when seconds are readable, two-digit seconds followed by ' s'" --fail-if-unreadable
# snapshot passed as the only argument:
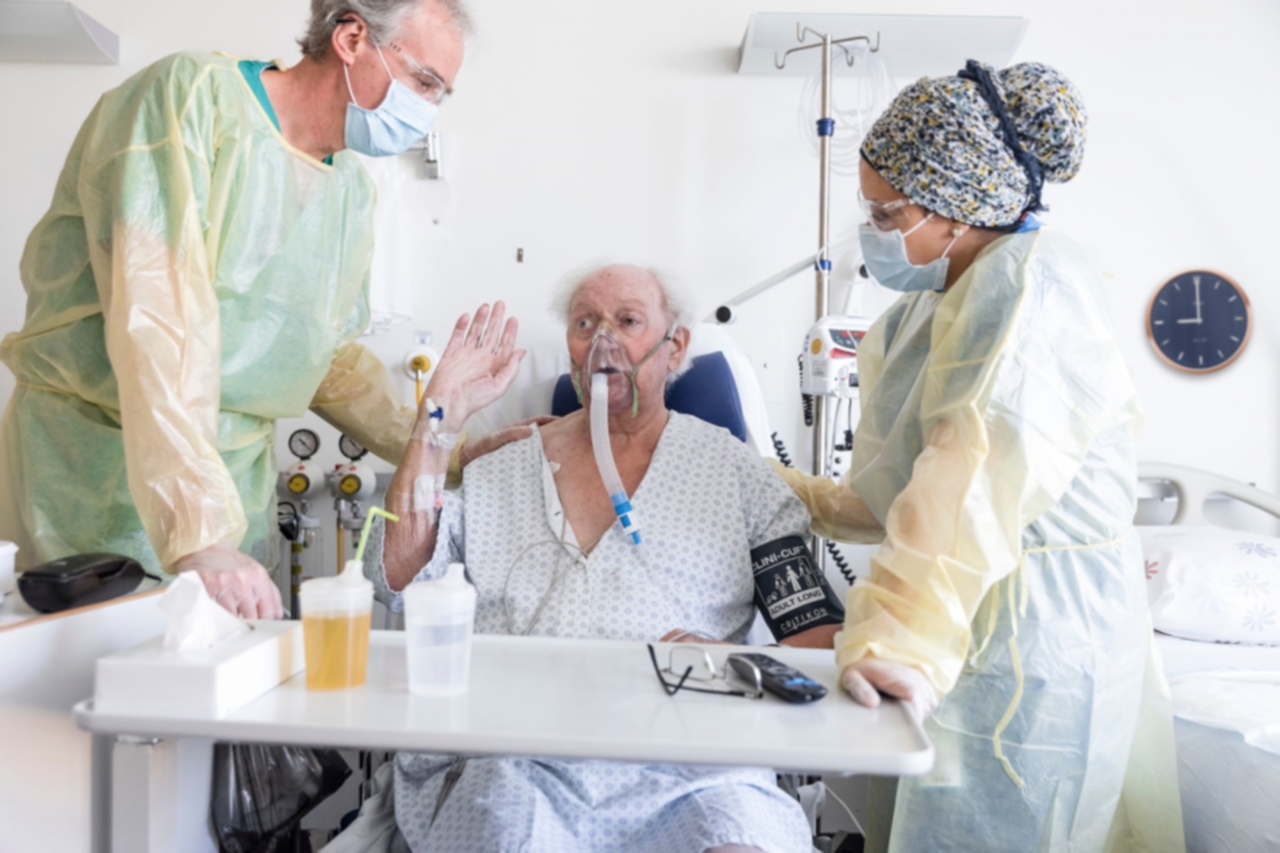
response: 9 h 00 min
